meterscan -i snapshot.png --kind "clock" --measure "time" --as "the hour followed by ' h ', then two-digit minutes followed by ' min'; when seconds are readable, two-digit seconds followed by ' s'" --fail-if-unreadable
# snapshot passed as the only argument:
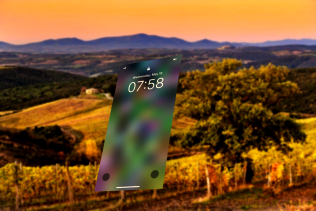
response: 7 h 58 min
